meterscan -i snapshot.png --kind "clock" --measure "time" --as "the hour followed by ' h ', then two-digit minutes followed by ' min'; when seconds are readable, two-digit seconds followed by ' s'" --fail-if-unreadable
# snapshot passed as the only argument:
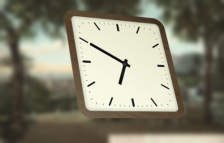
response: 6 h 50 min
